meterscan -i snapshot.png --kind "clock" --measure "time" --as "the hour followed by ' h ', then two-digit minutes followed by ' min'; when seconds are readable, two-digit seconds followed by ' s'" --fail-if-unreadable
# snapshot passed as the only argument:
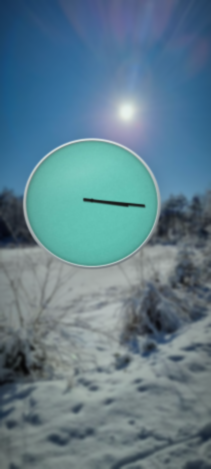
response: 3 h 16 min
